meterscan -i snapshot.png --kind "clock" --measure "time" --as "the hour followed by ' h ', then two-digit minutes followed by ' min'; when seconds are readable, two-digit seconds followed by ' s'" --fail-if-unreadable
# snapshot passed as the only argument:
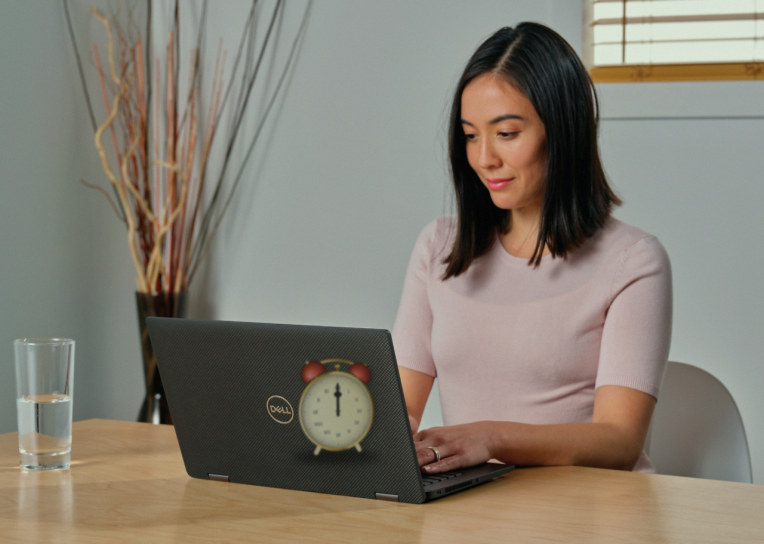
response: 12 h 00 min
